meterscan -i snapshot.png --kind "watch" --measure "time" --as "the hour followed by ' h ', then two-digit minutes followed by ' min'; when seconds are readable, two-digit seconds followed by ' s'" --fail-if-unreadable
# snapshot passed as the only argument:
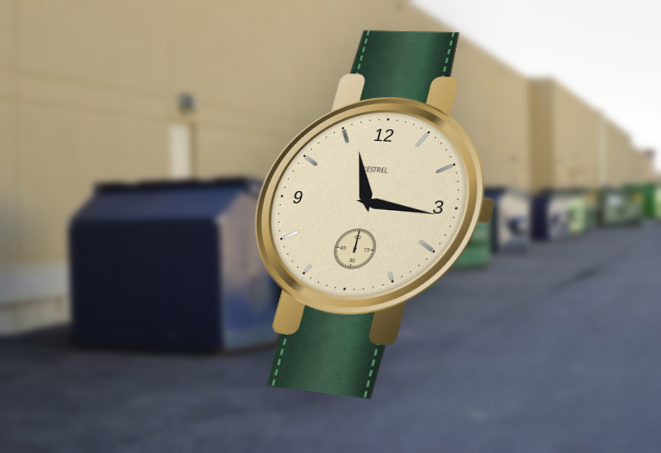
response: 11 h 16 min
